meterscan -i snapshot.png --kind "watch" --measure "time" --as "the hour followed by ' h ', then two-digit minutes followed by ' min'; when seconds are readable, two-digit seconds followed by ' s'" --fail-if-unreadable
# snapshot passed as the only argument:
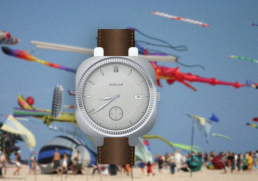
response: 8 h 39 min
